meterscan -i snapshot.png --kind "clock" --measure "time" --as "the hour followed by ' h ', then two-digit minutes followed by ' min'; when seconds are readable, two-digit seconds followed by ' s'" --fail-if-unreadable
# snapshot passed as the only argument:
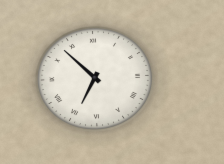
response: 6 h 53 min
